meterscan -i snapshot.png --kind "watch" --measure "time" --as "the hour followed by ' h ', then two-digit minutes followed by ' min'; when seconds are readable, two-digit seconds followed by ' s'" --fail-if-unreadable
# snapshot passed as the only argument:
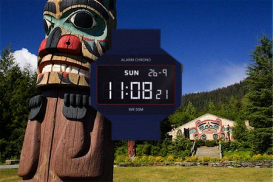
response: 11 h 08 min 21 s
